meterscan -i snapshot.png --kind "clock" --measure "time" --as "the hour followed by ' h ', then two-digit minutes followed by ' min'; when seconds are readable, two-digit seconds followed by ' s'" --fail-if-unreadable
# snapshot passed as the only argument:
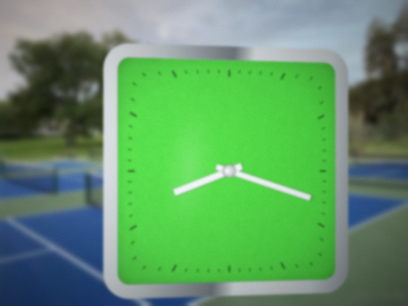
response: 8 h 18 min
